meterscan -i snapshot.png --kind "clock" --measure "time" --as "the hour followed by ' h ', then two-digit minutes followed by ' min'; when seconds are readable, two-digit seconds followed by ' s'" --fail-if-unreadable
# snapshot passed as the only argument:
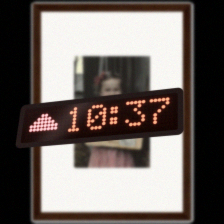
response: 10 h 37 min
